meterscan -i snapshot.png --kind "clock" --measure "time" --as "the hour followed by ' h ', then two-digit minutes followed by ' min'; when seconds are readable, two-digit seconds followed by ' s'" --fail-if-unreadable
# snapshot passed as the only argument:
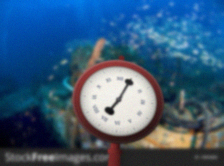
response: 7 h 04 min
